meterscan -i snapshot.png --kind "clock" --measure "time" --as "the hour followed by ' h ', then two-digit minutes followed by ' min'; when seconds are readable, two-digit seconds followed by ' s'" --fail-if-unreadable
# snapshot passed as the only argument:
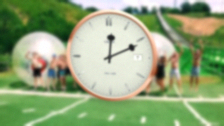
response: 12 h 11 min
